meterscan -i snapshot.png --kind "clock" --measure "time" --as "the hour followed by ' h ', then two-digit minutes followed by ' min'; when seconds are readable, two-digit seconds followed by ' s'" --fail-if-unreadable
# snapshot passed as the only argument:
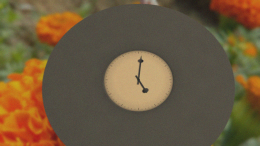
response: 5 h 01 min
